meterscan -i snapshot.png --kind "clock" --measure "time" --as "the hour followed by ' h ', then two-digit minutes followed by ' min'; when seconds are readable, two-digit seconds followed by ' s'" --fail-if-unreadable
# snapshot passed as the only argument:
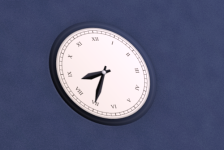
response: 8 h 35 min
